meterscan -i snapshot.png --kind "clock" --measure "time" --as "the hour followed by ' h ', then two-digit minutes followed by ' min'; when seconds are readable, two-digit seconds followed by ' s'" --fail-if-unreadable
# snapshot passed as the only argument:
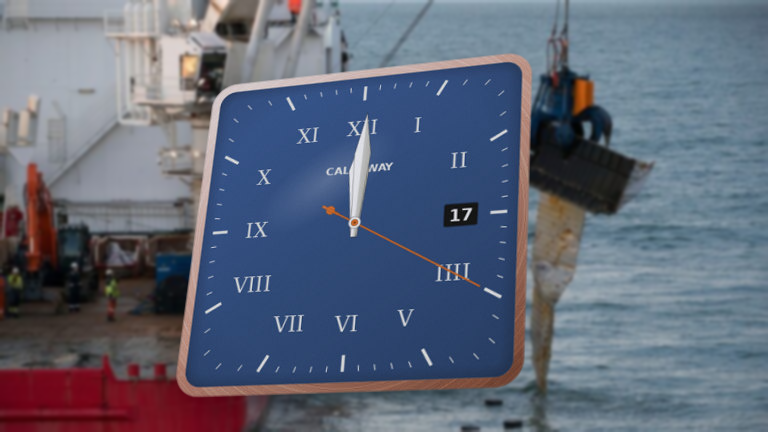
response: 12 h 00 min 20 s
